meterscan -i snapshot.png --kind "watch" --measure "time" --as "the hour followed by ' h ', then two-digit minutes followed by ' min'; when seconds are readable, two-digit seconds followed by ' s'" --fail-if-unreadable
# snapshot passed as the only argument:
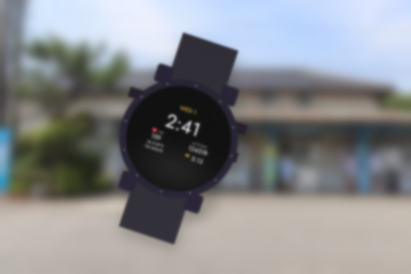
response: 2 h 41 min
